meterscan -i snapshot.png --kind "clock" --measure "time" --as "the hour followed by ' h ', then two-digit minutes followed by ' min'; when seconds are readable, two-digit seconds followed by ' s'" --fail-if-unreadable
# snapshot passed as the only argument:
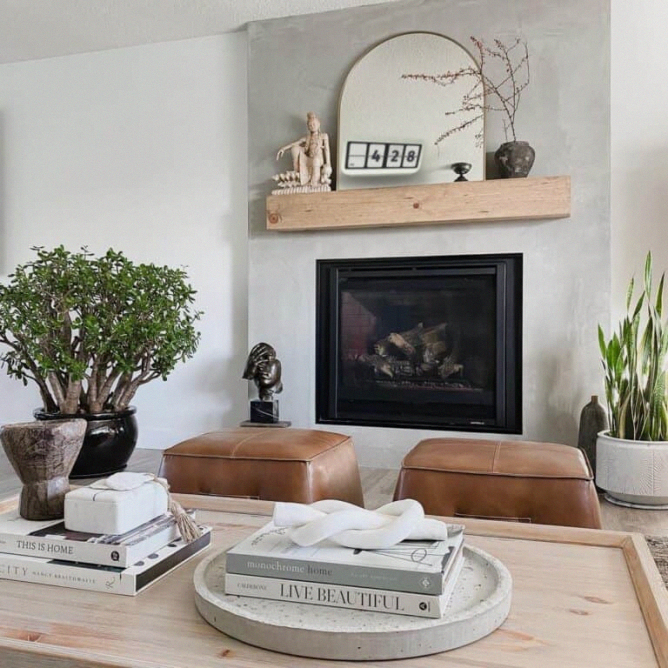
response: 4 h 28 min
